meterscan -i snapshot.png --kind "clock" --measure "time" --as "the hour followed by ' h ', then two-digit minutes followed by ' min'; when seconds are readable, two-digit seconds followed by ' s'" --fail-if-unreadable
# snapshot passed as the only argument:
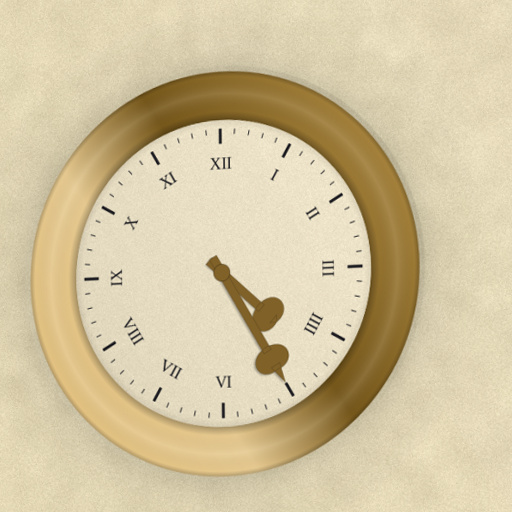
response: 4 h 25 min
